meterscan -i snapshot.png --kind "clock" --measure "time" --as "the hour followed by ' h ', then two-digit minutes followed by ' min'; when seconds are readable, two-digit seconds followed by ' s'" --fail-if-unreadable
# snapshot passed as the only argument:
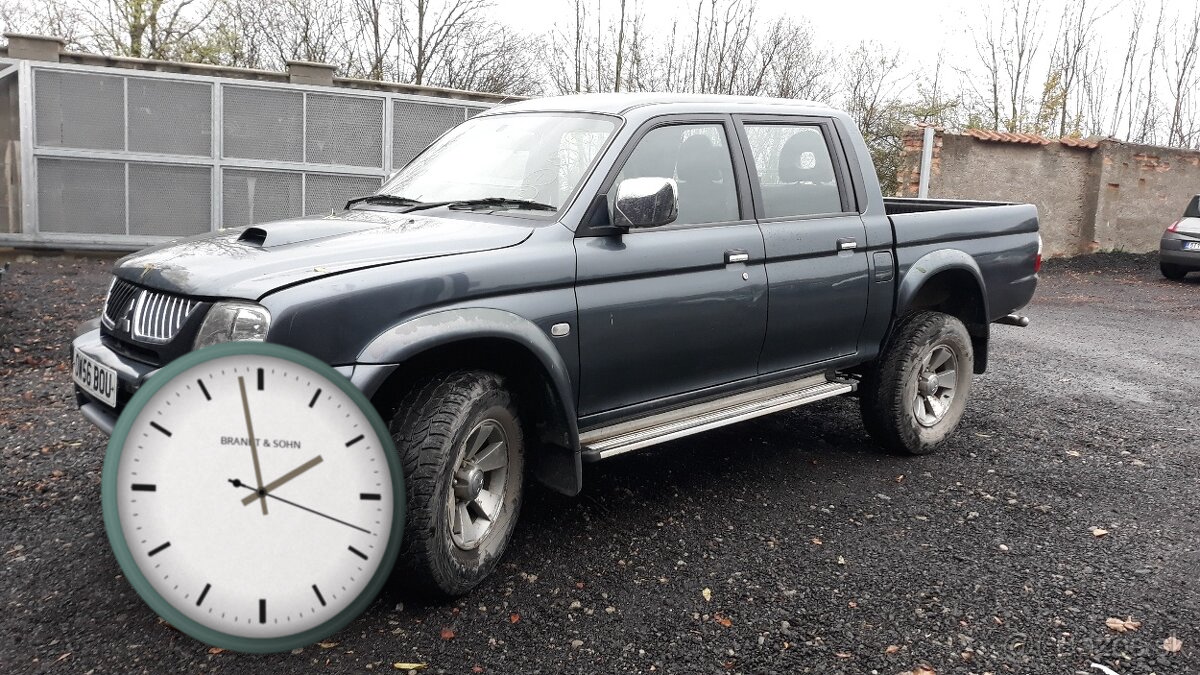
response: 1 h 58 min 18 s
